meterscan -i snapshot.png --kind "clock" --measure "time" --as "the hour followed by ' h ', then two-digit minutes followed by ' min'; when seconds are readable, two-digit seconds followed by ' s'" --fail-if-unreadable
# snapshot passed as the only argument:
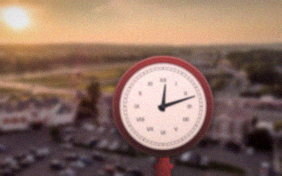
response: 12 h 12 min
